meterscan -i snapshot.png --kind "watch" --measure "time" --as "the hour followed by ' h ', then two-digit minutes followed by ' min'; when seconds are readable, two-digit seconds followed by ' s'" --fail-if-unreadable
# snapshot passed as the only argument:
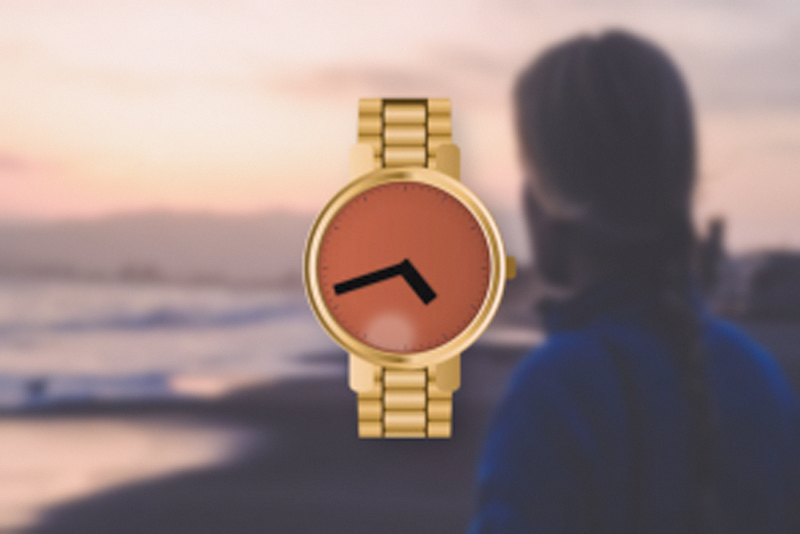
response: 4 h 42 min
